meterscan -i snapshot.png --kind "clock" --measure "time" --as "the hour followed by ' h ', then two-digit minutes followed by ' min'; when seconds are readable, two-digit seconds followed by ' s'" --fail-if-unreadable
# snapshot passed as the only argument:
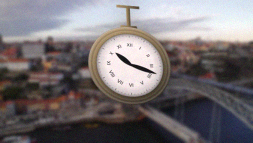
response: 10 h 18 min
